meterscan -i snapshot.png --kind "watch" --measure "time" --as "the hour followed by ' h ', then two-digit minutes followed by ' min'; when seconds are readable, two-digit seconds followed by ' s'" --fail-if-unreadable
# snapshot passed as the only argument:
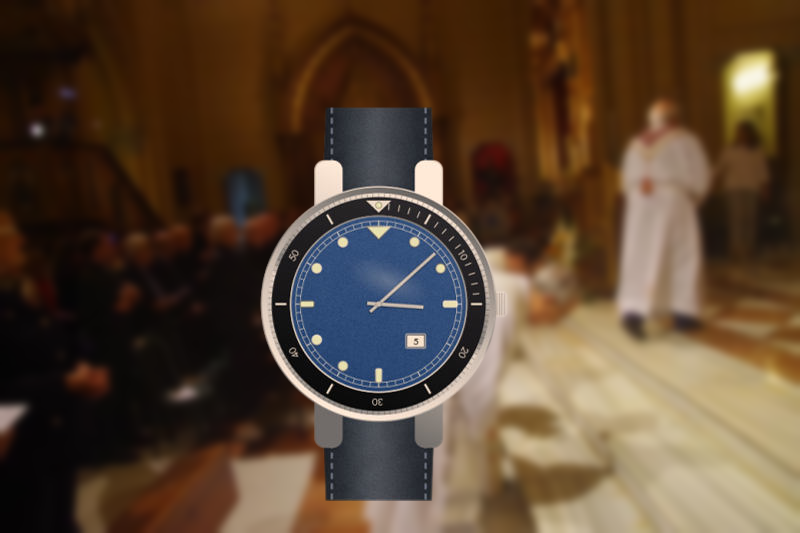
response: 3 h 08 min
